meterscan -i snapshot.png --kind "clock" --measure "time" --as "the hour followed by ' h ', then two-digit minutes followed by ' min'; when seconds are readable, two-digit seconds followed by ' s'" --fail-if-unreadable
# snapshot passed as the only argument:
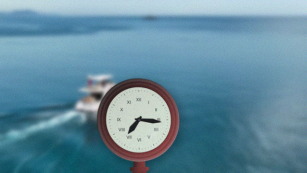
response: 7 h 16 min
